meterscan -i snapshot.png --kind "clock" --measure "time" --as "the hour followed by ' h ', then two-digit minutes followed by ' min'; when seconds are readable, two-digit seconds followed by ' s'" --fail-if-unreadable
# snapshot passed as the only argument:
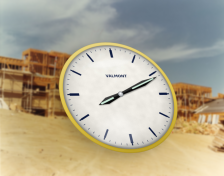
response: 8 h 11 min
